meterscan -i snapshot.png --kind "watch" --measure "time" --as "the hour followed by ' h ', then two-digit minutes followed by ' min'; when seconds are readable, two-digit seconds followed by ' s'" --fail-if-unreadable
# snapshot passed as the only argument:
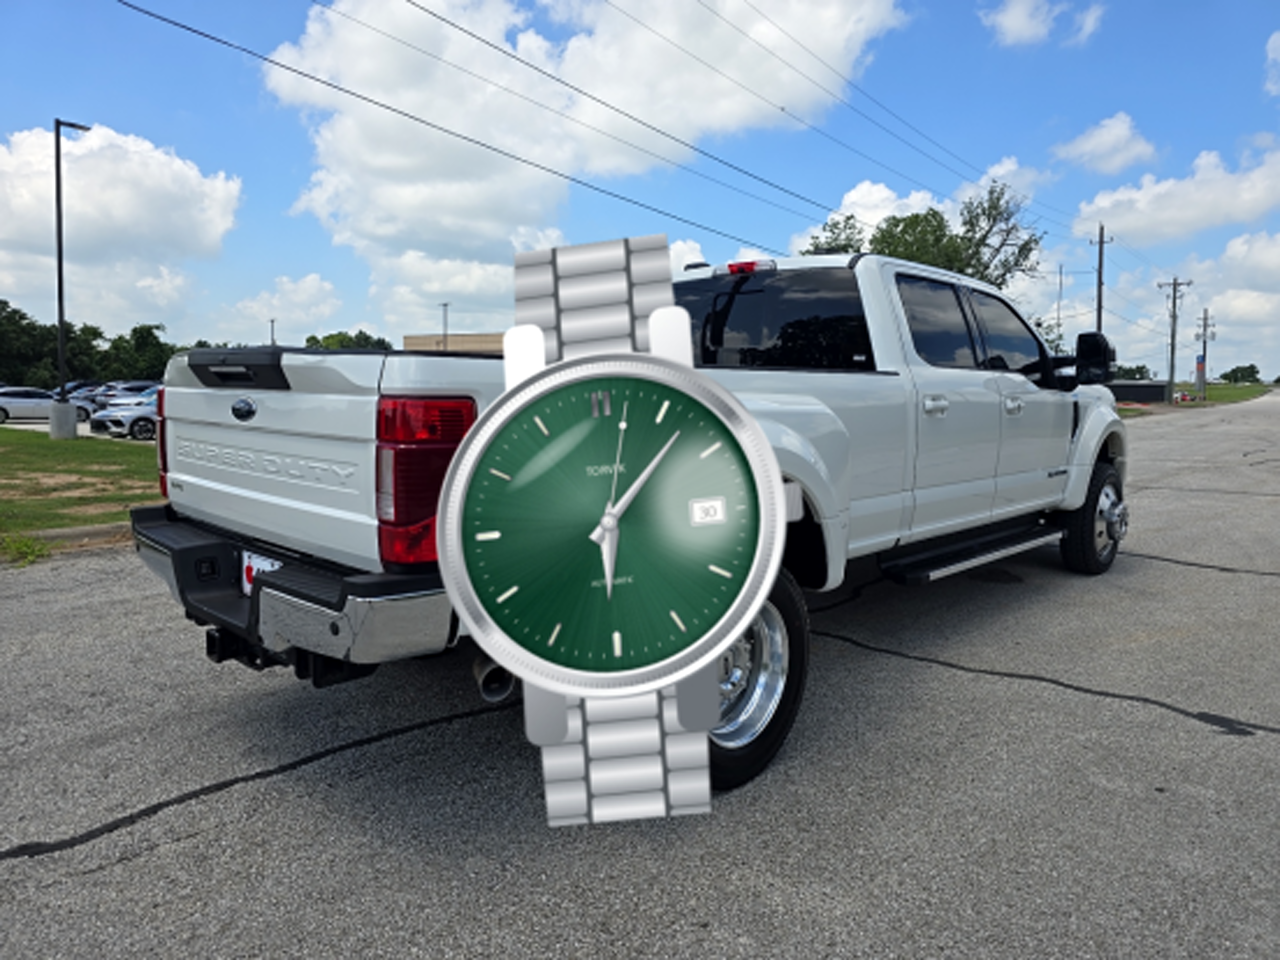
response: 6 h 07 min 02 s
